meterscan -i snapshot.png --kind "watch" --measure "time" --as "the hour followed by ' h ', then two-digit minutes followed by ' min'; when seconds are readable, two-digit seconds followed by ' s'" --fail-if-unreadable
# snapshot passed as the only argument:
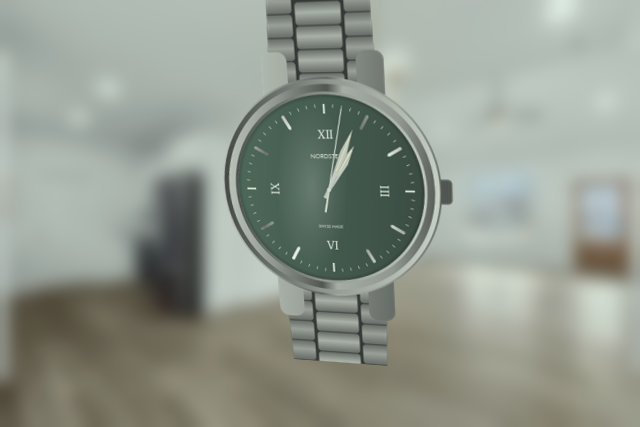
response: 1 h 04 min 02 s
